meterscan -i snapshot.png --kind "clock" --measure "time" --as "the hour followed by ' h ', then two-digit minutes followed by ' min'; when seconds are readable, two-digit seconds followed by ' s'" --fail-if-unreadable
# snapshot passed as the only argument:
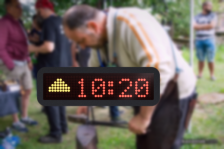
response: 10 h 20 min
